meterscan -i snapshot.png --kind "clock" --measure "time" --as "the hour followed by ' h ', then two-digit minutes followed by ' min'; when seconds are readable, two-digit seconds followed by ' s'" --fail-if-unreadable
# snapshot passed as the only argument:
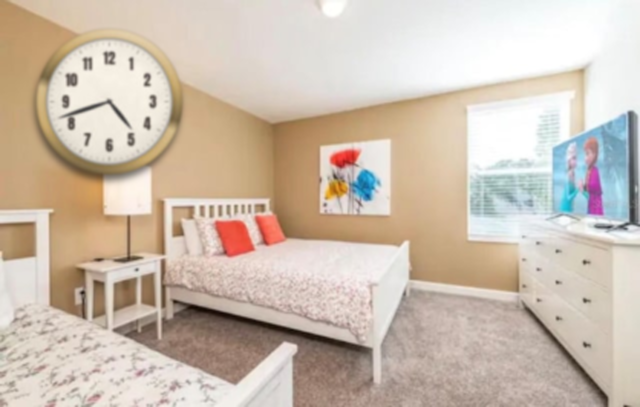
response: 4 h 42 min
